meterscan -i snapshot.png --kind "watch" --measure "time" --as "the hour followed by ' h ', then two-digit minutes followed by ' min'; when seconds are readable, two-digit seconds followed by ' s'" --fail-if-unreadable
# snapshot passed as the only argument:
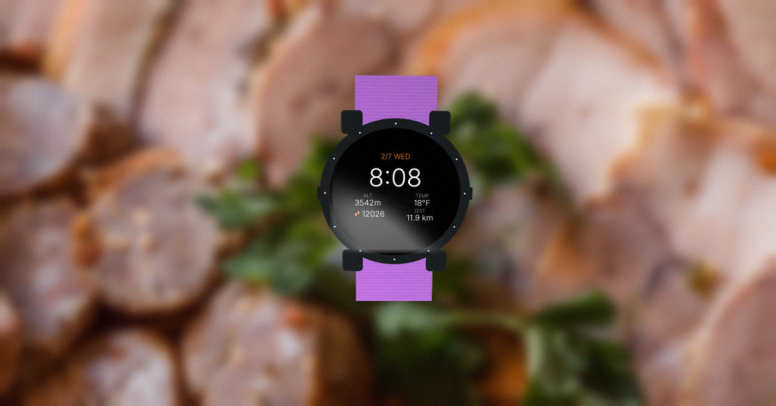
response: 8 h 08 min
